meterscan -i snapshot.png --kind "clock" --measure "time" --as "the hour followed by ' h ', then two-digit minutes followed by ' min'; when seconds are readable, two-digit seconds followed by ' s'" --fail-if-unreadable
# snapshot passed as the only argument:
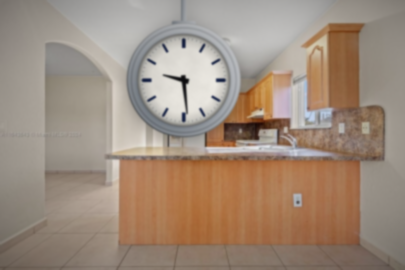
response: 9 h 29 min
